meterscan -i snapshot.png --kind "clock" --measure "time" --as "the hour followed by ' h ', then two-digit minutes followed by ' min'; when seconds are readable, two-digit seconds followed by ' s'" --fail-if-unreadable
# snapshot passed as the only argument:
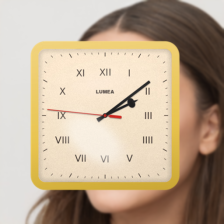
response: 2 h 08 min 46 s
